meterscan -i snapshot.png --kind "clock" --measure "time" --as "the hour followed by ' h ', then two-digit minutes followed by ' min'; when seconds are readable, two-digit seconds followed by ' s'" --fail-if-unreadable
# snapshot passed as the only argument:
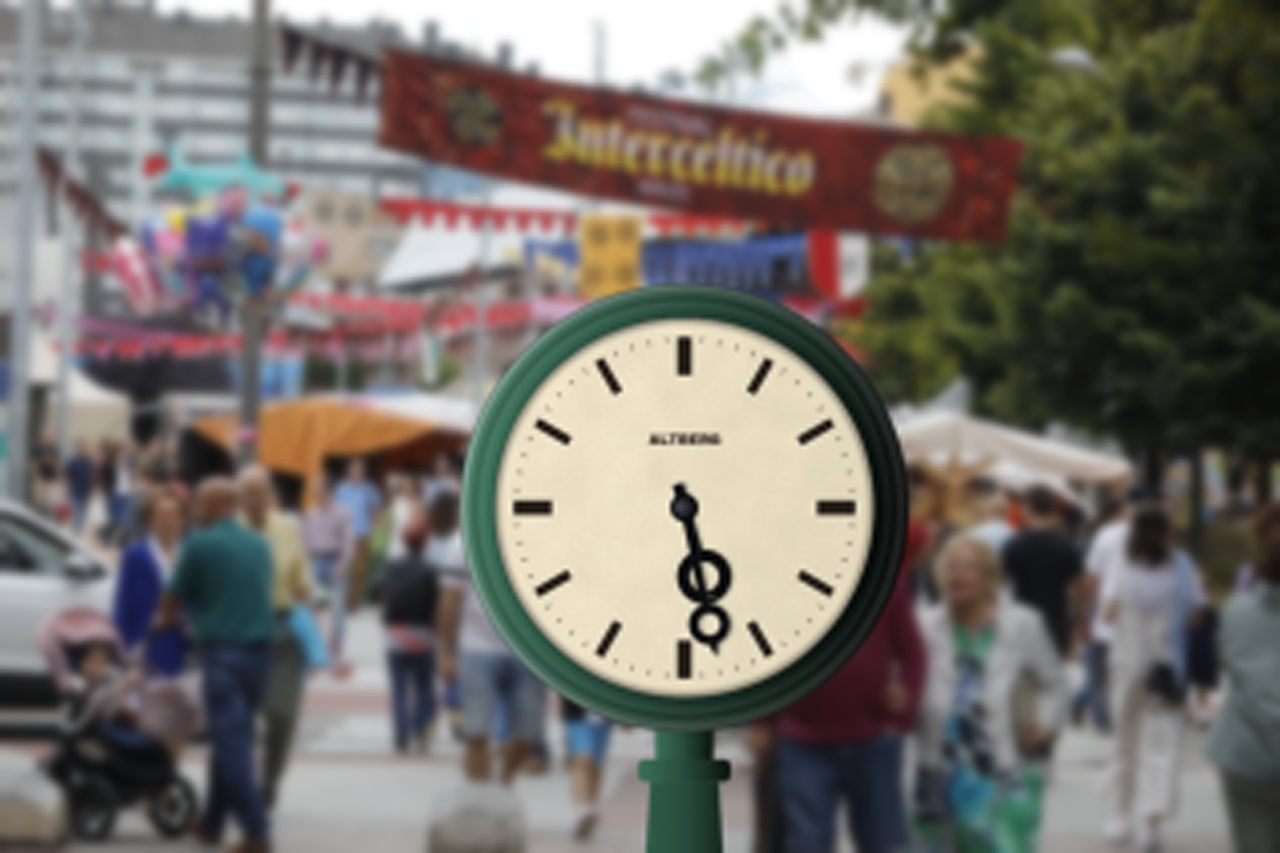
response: 5 h 28 min
